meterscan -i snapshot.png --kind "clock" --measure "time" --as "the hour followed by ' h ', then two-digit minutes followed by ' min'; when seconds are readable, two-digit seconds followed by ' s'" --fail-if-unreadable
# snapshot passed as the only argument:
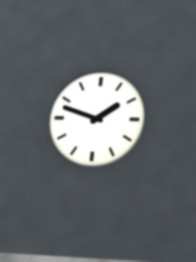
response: 1 h 48 min
